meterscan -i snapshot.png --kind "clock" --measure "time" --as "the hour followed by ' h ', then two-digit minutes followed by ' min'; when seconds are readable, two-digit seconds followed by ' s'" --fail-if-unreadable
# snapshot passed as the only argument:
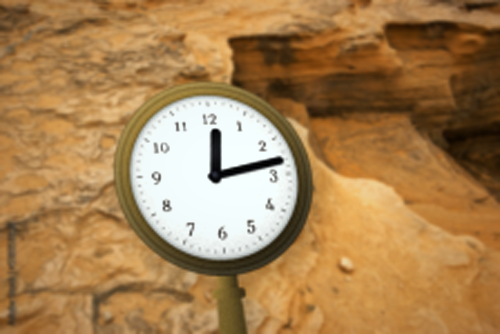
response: 12 h 13 min
